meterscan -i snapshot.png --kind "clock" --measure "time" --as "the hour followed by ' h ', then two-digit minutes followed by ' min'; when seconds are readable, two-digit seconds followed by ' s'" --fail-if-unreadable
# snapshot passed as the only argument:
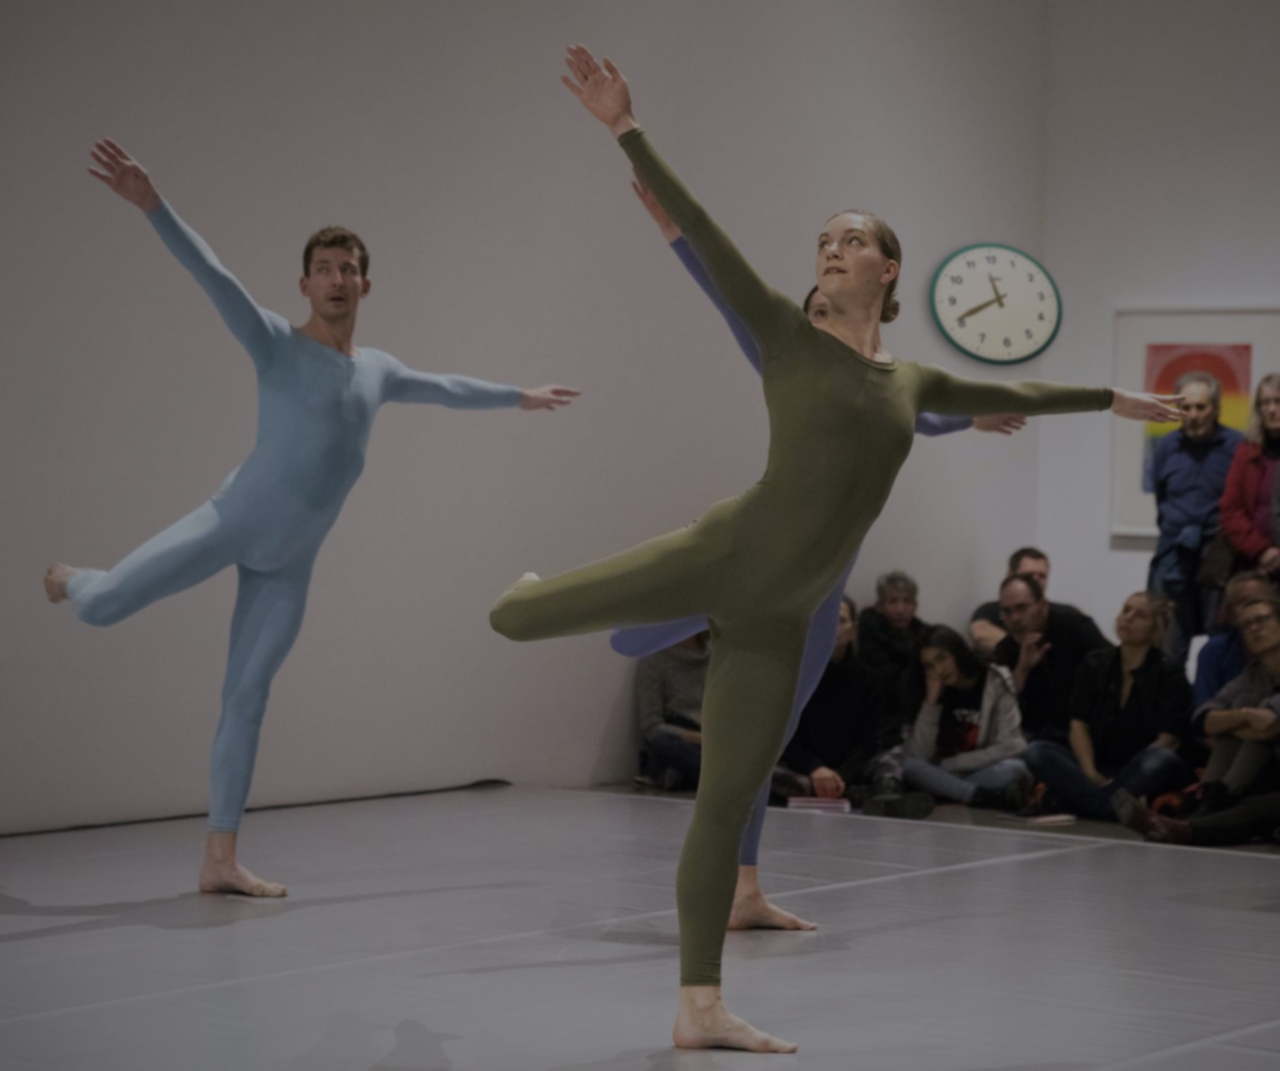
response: 11 h 41 min
